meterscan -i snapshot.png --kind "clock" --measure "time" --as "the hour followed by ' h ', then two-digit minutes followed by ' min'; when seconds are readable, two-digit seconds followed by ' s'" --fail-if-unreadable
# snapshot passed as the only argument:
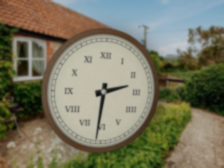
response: 2 h 31 min
